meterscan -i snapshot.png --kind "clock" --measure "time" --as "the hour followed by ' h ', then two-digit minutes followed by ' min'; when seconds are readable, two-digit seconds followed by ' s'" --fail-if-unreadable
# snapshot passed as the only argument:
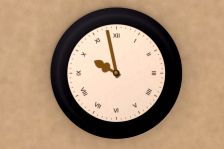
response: 9 h 58 min
